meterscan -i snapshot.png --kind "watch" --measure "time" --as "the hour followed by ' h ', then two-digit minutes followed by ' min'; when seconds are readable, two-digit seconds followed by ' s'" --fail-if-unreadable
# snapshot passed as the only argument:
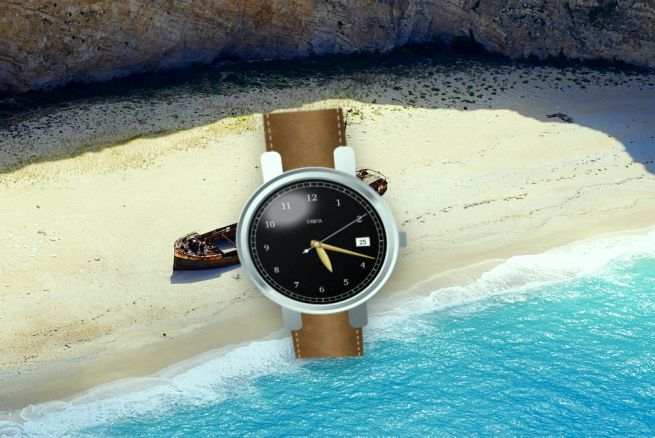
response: 5 h 18 min 10 s
